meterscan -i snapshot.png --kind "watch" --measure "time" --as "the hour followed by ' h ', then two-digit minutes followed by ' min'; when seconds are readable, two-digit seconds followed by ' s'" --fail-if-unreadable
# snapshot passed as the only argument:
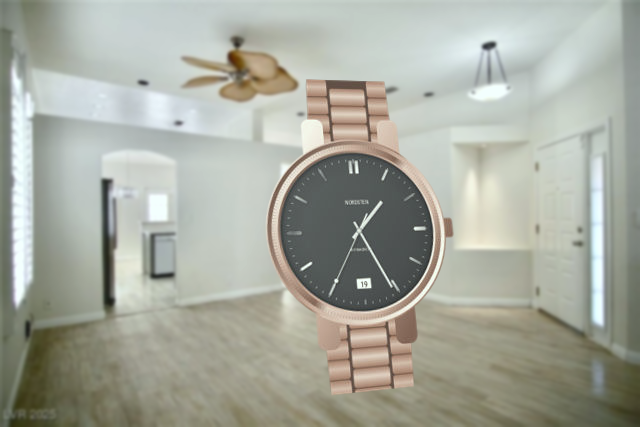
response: 1 h 25 min 35 s
